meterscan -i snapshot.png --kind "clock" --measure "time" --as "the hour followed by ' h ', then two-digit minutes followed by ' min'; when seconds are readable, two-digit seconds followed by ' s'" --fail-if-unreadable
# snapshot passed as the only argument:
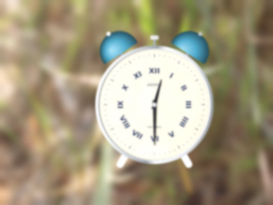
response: 12 h 30 min
